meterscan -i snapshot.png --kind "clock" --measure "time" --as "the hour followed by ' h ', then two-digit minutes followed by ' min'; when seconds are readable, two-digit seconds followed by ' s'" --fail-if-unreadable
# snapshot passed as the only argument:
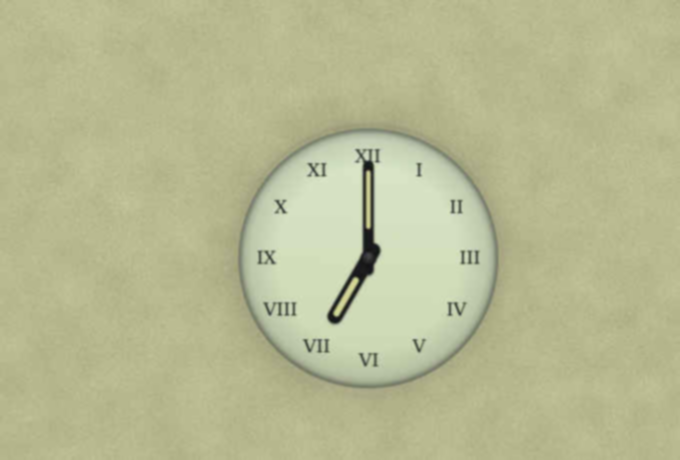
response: 7 h 00 min
